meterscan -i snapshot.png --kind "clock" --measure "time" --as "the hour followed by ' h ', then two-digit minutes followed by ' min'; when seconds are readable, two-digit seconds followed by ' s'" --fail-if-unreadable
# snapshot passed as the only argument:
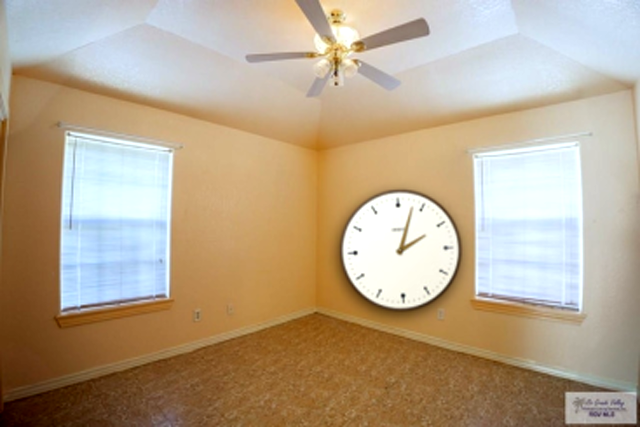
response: 2 h 03 min
